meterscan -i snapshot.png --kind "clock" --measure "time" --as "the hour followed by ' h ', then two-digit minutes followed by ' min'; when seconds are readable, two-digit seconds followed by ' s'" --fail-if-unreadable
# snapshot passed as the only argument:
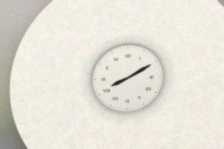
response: 8 h 10 min
